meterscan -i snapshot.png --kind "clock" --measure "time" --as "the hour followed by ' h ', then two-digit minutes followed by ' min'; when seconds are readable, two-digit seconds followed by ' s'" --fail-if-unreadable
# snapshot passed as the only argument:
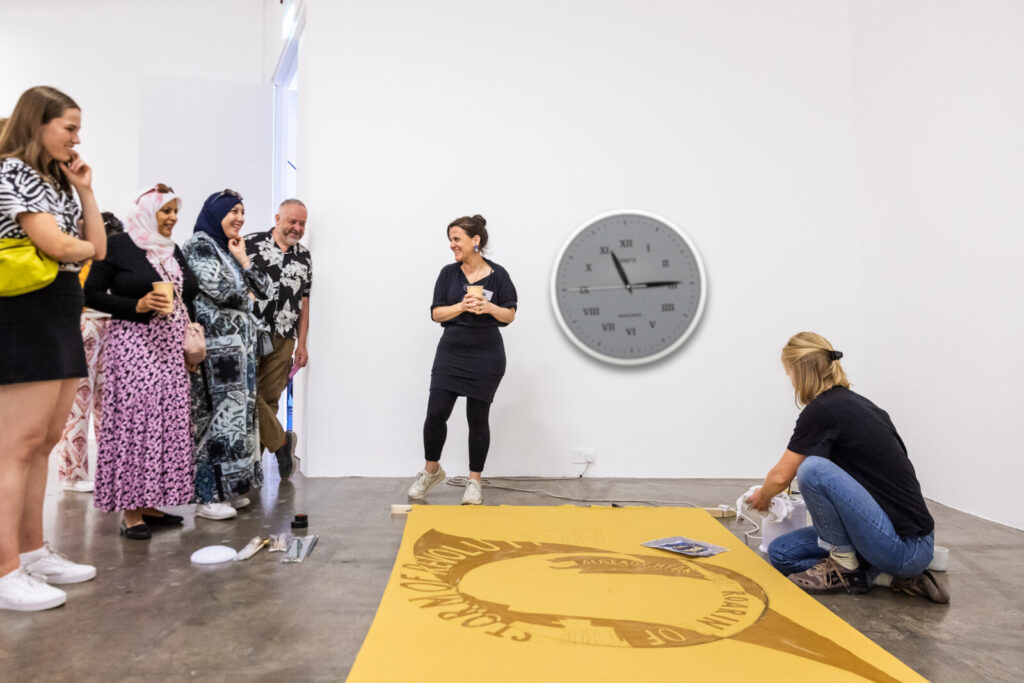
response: 11 h 14 min 45 s
